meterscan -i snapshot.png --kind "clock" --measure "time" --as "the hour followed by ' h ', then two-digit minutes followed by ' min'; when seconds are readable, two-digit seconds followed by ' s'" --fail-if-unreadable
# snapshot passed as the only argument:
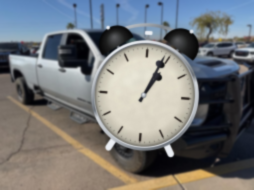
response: 1 h 04 min
